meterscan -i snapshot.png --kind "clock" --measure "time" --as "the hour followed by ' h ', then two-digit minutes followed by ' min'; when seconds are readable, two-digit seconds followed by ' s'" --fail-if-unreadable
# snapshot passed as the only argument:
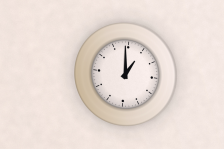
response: 12 h 59 min
